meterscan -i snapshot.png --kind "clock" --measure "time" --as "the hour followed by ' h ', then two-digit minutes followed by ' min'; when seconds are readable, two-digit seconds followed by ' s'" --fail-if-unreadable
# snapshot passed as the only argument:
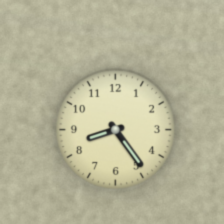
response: 8 h 24 min
